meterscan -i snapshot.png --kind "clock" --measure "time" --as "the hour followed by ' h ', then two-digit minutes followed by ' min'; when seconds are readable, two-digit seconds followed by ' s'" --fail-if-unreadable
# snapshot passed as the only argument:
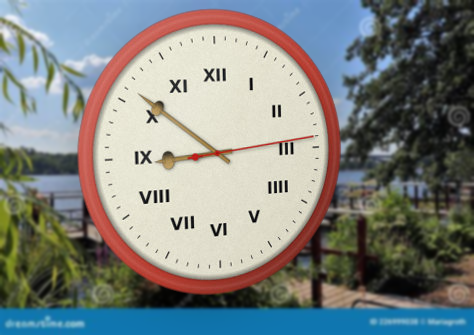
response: 8 h 51 min 14 s
